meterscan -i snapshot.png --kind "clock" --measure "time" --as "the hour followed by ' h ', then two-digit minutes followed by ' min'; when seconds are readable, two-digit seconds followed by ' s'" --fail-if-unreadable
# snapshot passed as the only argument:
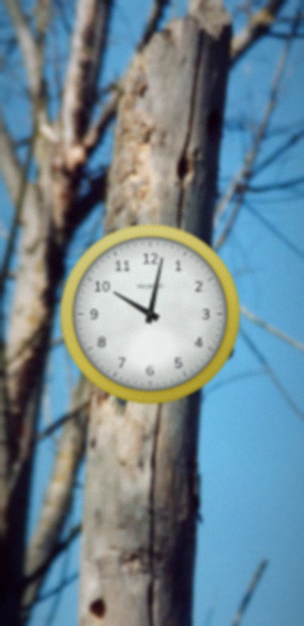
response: 10 h 02 min
